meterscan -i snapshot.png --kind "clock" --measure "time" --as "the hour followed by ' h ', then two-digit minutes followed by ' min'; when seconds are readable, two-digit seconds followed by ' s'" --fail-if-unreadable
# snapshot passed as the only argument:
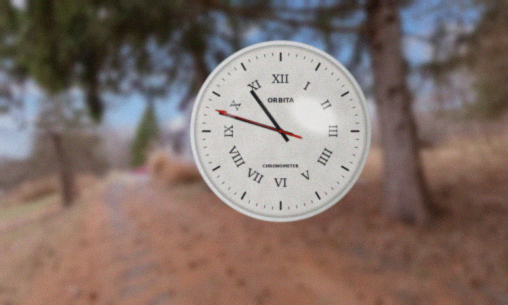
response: 10 h 47 min 48 s
